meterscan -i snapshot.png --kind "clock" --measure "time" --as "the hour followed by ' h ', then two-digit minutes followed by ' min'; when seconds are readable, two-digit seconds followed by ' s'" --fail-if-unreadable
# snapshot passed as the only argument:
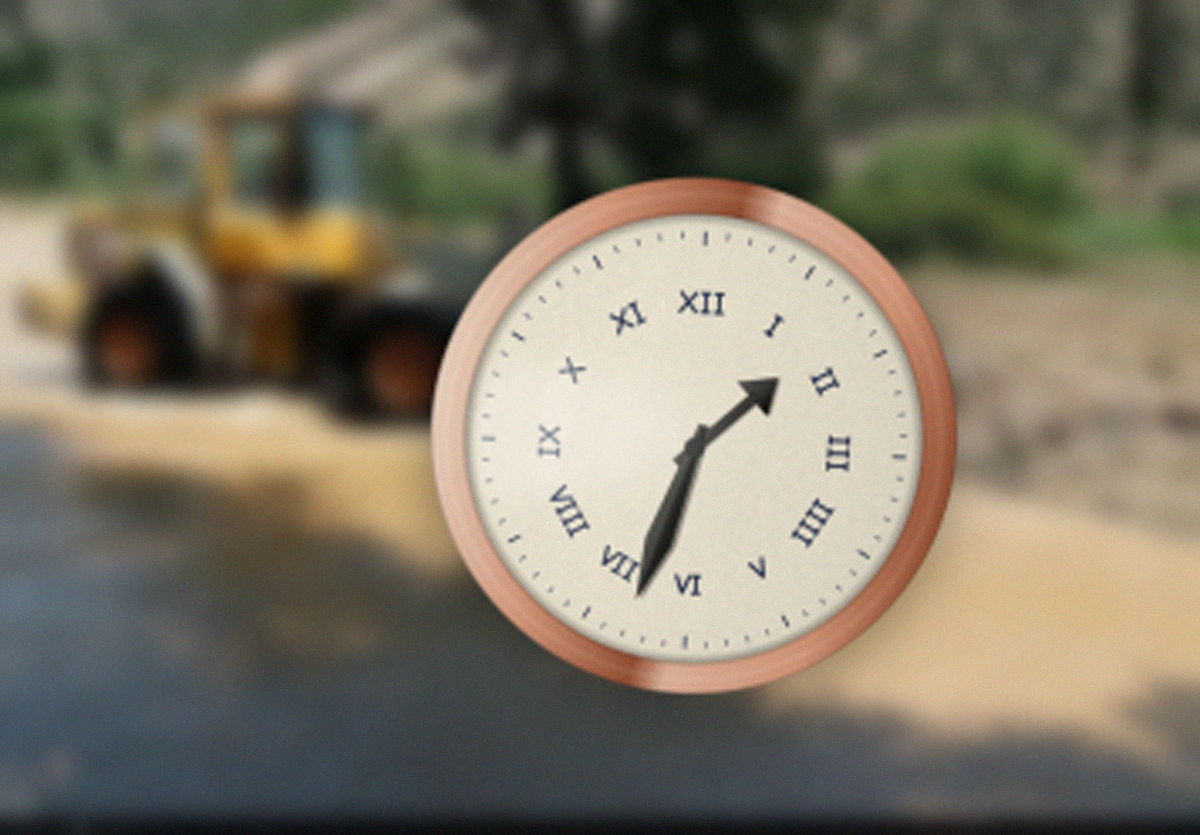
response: 1 h 33 min
